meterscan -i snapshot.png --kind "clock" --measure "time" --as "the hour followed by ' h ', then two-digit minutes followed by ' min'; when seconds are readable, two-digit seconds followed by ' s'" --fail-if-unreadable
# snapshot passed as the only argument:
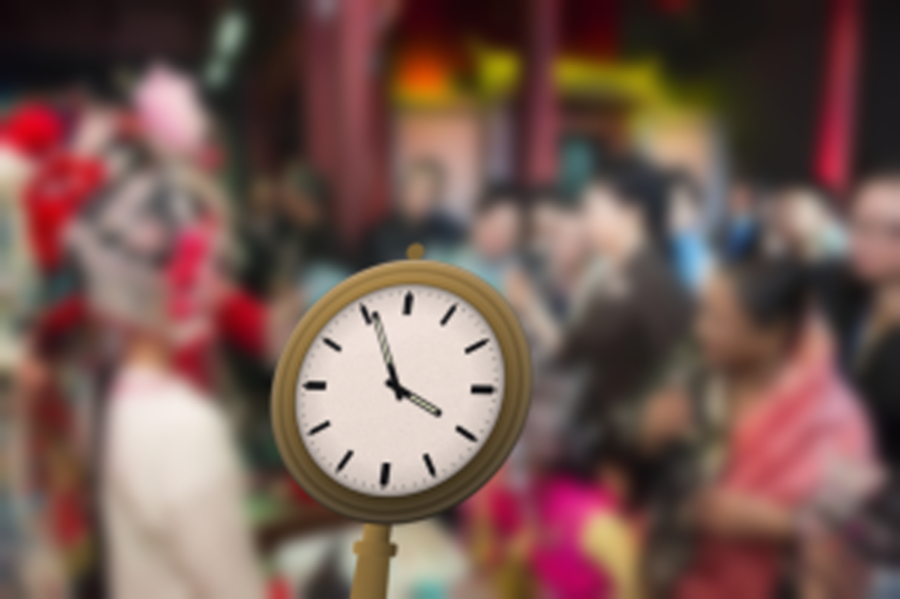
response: 3 h 56 min
